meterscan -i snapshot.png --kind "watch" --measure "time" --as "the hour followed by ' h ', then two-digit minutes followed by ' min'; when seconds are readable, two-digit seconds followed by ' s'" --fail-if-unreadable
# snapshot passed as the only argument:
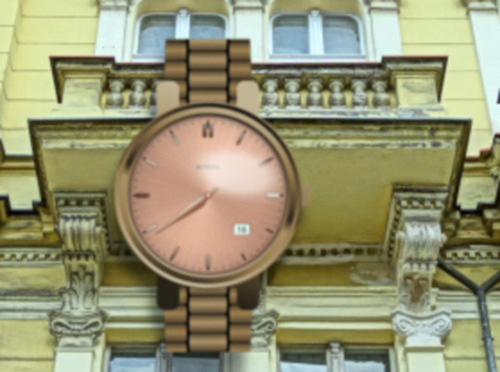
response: 7 h 39 min
